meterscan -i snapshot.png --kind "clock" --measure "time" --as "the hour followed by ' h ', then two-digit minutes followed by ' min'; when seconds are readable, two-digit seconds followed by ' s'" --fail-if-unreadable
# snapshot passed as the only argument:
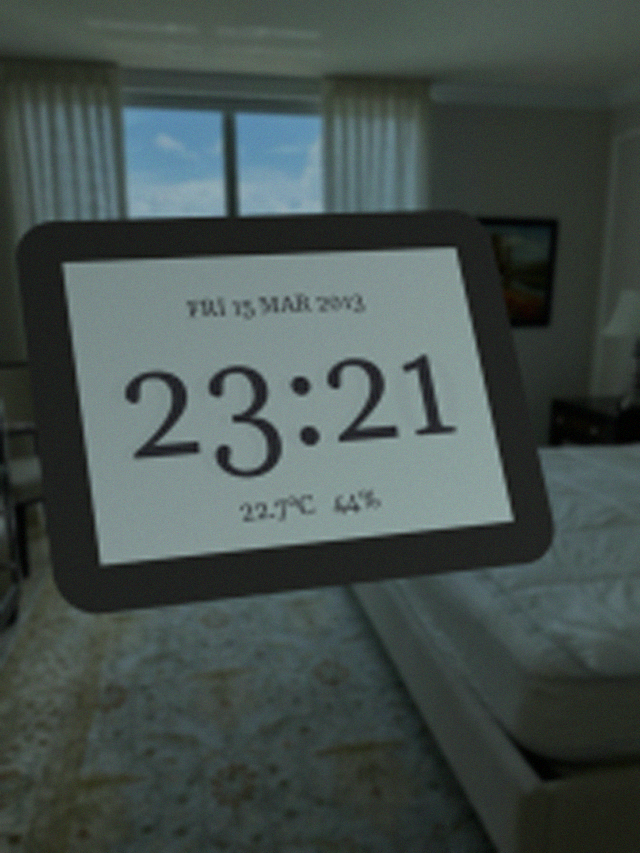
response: 23 h 21 min
